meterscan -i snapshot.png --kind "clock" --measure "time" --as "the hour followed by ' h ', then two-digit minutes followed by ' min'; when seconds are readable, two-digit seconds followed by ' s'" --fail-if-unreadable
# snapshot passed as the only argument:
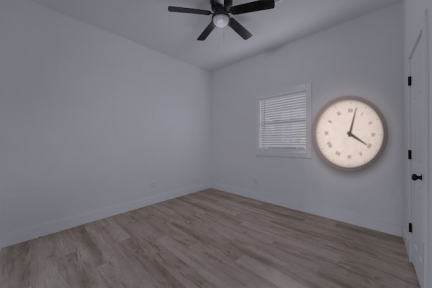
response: 4 h 02 min
